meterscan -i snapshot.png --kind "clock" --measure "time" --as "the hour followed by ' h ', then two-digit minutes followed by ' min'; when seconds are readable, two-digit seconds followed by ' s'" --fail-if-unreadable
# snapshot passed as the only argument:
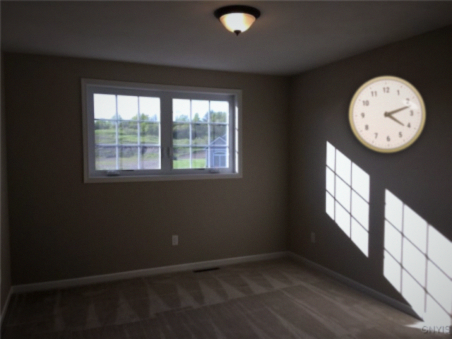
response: 4 h 12 min
